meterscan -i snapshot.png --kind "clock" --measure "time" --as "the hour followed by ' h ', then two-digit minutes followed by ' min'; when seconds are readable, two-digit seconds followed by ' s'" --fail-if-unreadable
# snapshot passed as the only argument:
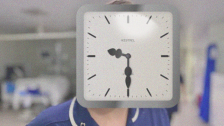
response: 9 h 30 min
